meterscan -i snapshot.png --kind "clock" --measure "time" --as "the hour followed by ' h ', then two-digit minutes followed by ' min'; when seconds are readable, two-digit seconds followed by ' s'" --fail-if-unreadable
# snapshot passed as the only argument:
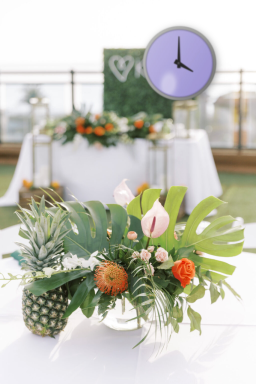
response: 4 h 00 min
